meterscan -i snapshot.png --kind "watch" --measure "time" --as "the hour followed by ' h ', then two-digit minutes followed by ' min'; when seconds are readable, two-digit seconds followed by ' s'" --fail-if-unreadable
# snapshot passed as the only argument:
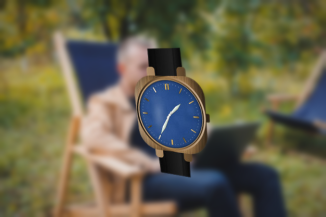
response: 1 h 35 min
